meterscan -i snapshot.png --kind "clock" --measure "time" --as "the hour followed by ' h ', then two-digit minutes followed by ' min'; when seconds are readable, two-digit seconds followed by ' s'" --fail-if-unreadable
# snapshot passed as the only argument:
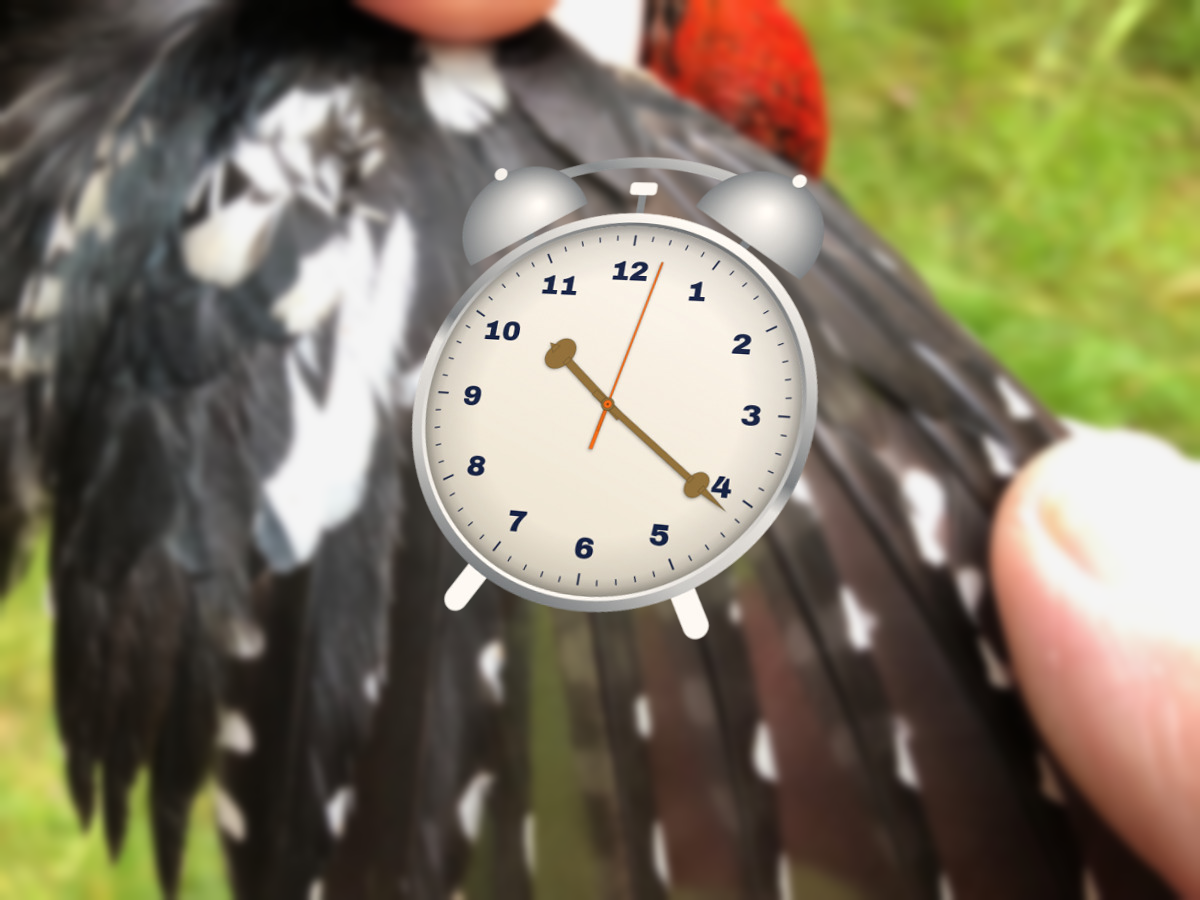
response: 10 h 21 min 02 s
